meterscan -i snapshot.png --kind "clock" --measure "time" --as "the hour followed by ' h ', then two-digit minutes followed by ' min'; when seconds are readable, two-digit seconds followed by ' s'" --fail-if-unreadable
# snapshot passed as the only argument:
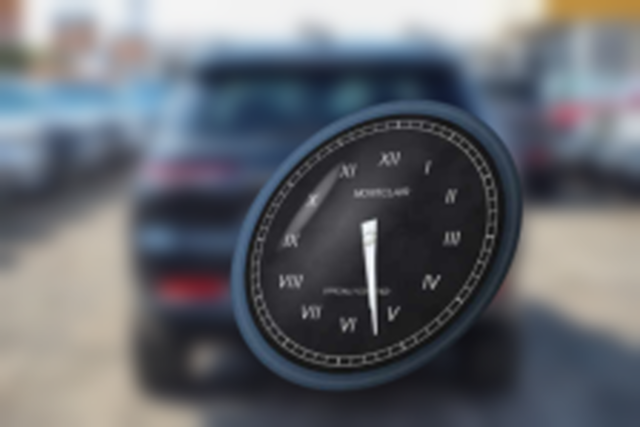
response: 5 h 27 min
